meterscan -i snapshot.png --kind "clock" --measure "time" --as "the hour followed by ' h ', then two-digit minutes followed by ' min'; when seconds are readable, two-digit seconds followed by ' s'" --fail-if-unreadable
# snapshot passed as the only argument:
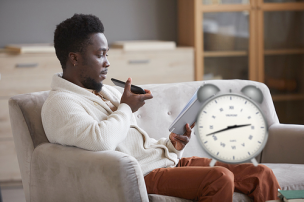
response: 2 h 42 min
